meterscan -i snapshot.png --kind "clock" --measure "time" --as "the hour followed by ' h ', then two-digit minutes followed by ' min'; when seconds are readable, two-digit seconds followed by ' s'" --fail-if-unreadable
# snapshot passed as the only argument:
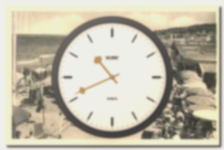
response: 10 h 41 min
